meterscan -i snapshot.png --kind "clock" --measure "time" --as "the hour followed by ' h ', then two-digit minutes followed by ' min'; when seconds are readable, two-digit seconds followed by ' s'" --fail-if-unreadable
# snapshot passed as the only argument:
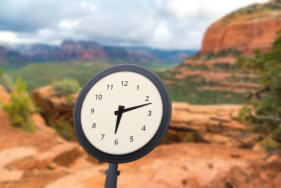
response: 6 h 12 min
